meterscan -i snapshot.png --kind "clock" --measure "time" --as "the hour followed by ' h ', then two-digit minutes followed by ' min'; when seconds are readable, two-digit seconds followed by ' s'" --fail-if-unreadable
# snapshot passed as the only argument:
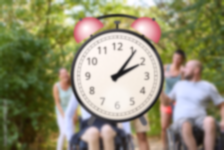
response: 2 h 06 min
